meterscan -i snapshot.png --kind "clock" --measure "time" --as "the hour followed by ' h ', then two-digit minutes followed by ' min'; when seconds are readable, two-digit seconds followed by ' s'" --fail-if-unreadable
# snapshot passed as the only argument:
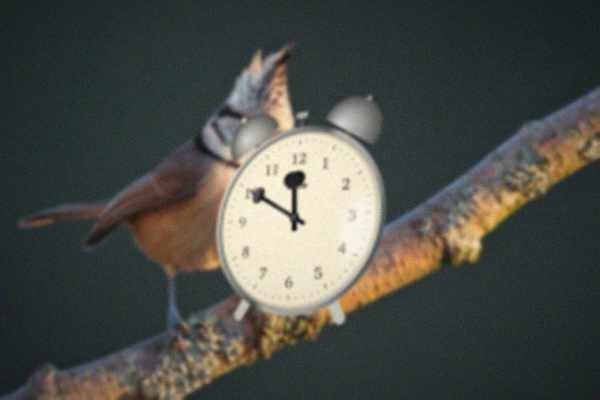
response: 11 h 50 min
